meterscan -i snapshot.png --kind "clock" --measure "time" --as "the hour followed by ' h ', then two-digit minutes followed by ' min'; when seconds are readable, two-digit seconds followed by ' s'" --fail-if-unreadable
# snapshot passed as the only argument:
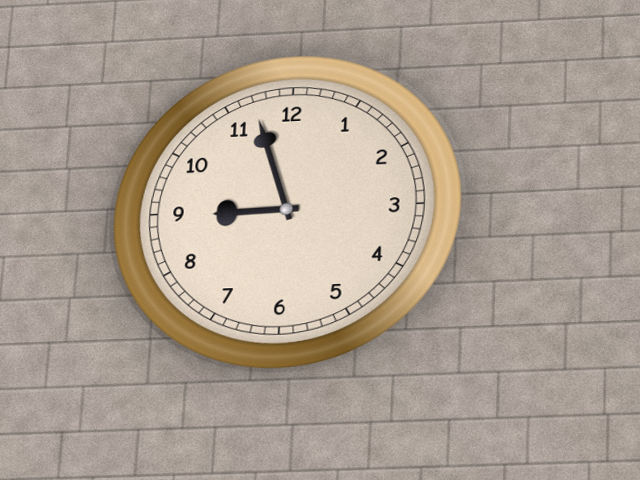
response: 8 h 57 min
